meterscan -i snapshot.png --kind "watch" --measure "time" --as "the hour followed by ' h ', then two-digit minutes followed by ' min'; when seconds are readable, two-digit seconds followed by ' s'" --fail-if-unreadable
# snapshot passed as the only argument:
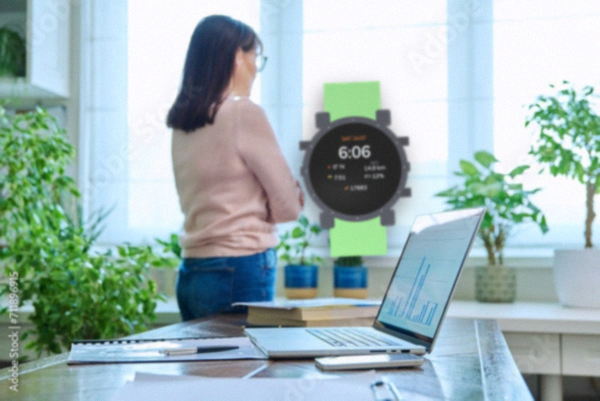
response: 6 h 06 min
